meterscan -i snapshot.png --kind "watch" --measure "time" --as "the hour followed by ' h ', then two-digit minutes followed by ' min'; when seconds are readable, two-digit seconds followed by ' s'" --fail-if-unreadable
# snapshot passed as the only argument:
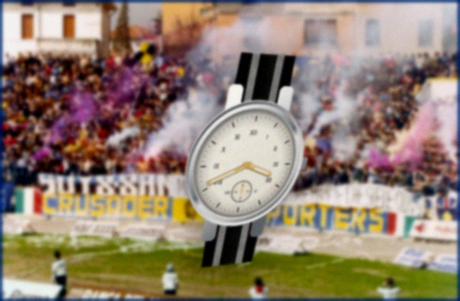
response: 3 h 41 min
